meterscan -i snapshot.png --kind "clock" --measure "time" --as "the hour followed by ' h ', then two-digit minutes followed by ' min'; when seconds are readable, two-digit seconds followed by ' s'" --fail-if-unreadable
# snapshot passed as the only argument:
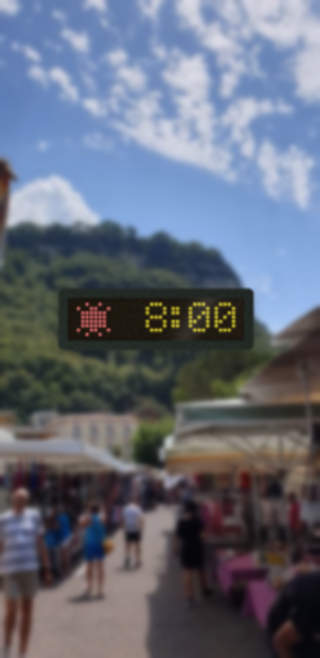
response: 8 h 00 min
